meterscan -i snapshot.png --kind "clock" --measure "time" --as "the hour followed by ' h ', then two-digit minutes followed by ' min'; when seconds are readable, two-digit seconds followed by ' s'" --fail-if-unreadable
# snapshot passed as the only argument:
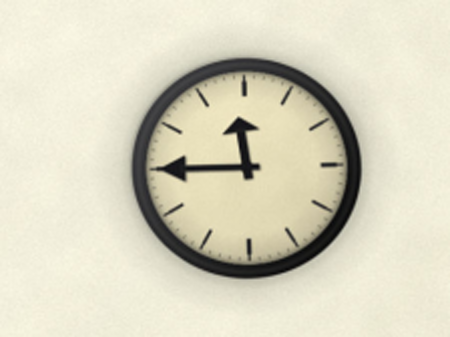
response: 11 h 45 min
